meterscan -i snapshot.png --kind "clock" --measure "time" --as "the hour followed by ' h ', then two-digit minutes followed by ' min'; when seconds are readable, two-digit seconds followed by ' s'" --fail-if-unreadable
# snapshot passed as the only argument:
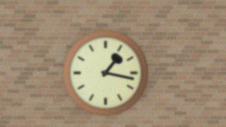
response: 1 h 17 min
